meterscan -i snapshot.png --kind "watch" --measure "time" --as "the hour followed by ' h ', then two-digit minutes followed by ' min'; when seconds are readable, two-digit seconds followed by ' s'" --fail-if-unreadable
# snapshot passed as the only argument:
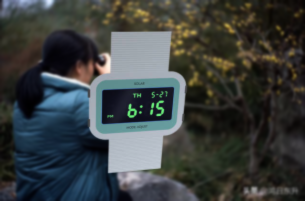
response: 6 h 15 min
